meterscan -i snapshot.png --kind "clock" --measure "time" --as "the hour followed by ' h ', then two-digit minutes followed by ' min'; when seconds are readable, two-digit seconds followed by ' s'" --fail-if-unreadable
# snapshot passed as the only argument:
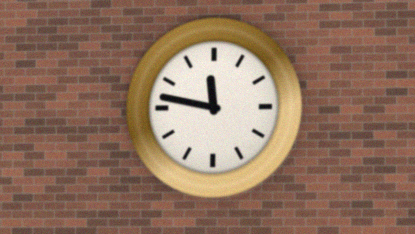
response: 11 h 47 min
